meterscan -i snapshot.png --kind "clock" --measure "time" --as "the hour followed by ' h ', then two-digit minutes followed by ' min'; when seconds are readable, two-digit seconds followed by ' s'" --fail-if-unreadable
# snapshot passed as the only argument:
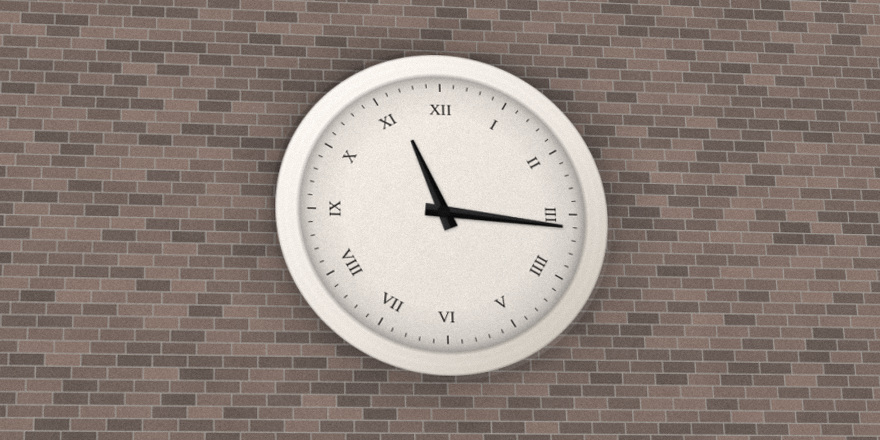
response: 11 h 16 min
